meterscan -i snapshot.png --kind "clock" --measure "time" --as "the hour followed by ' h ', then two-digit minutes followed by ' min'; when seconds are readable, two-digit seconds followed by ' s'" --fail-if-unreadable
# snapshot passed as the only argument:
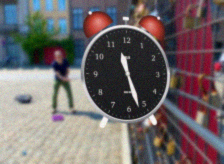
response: 11 h 27 min
